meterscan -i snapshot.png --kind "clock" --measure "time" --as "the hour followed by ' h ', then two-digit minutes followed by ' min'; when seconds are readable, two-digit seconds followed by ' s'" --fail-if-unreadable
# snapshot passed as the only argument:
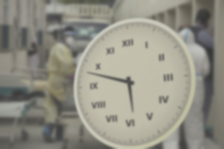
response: 5 h 48 min
